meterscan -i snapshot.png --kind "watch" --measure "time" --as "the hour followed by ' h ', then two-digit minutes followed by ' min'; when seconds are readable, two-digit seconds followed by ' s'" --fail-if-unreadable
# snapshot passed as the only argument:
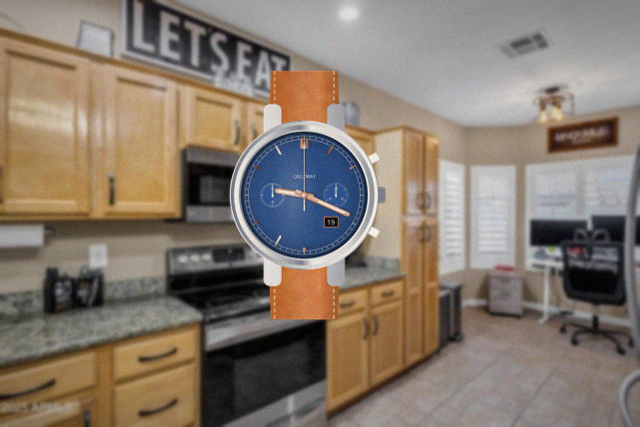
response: 9 h 19 min
